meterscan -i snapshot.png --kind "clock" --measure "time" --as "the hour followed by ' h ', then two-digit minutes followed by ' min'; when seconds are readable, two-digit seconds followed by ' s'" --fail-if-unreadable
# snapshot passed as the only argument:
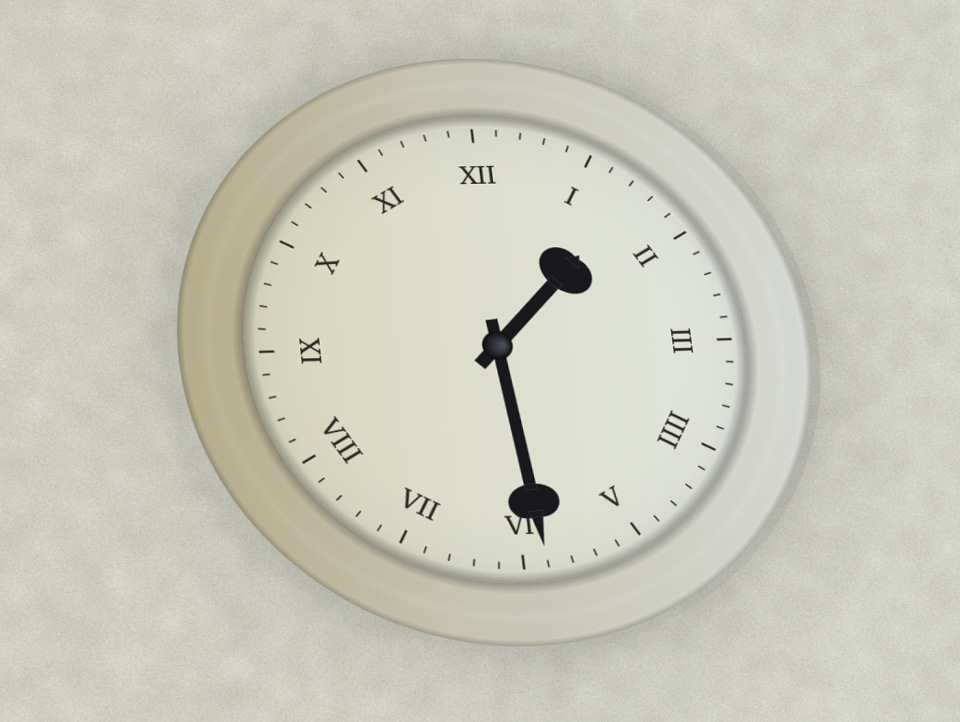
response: 1 h 29 min
